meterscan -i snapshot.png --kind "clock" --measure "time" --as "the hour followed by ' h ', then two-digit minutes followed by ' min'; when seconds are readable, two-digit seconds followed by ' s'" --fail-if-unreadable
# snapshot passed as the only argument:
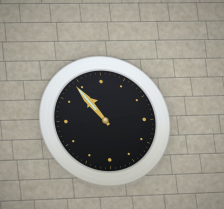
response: 10 h 54 min
